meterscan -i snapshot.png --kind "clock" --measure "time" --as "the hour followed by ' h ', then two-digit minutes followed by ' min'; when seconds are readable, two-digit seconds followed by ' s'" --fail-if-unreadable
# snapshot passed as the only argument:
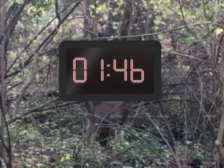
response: 1 h 46 min
